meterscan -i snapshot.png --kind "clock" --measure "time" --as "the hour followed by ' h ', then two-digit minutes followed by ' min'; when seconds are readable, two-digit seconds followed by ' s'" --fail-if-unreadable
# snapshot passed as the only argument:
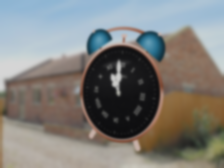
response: 10 h 59 min
